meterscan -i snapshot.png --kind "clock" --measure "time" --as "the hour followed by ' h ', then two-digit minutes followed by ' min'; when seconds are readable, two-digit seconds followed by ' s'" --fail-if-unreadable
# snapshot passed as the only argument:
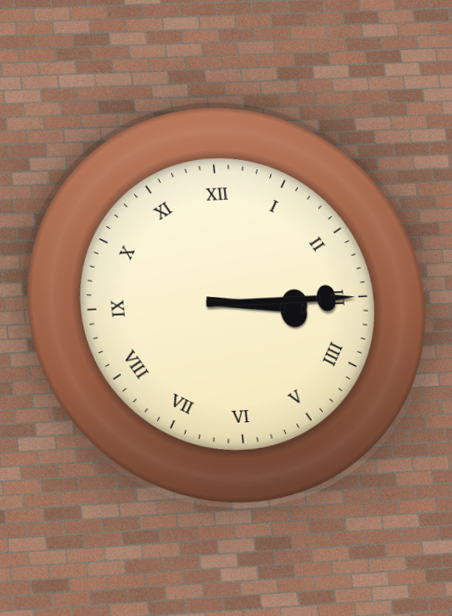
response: 3 h 15 min
